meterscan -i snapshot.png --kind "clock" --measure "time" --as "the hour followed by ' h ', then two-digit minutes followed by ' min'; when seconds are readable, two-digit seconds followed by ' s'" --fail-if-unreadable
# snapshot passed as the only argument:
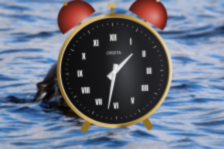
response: 1 h 32 min
